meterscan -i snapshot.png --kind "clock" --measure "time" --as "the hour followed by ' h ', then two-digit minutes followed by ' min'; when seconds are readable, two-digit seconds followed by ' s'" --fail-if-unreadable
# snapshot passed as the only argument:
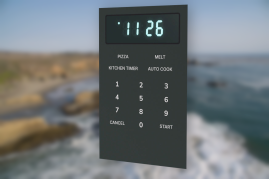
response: 11 h 26 min
